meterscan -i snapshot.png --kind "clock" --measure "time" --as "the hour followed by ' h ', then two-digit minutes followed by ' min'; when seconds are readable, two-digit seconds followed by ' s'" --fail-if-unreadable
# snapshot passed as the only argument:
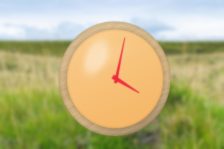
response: 4 h 02 min
